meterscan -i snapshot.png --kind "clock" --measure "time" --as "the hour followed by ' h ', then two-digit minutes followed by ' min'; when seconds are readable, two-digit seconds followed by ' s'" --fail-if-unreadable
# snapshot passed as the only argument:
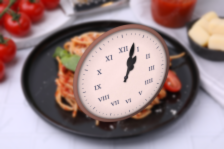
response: 1 h 03 min
